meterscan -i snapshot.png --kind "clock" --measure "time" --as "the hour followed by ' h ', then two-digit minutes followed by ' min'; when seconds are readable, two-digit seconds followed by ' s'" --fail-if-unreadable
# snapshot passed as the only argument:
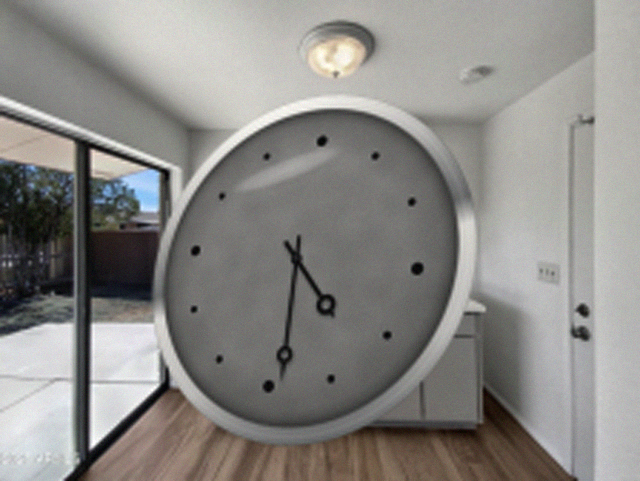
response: 4 h 29 min
